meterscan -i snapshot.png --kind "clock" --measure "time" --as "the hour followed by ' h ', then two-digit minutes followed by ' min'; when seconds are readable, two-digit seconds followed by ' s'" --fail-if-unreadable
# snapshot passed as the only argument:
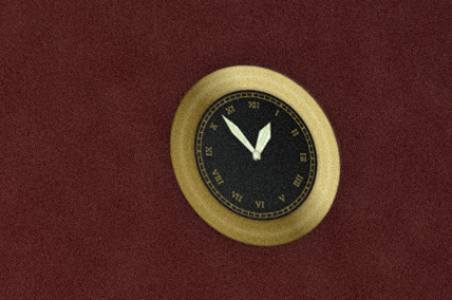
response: 12 h 53 min
